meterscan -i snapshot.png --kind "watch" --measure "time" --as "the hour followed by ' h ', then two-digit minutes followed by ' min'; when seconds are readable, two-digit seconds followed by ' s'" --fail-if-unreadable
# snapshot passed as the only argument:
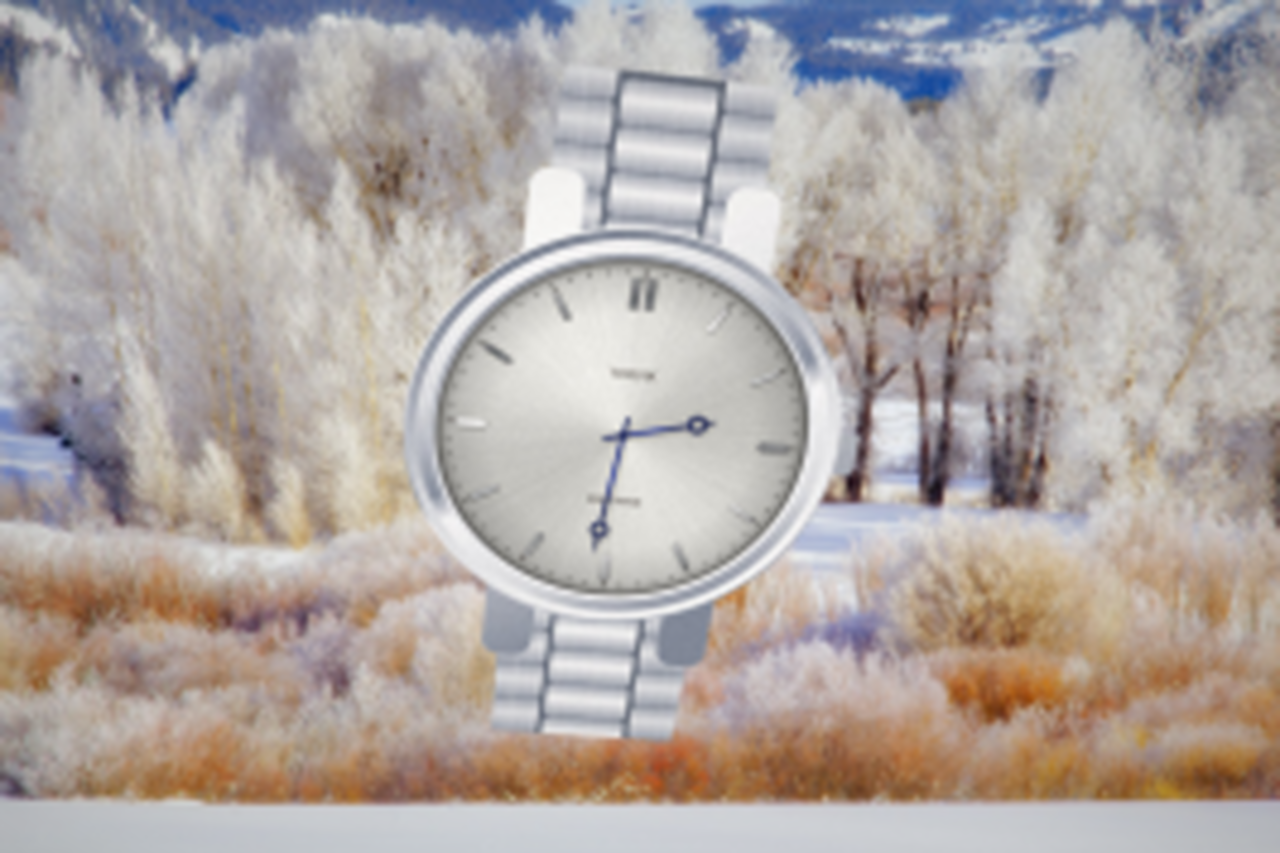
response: 2 h 31 min
